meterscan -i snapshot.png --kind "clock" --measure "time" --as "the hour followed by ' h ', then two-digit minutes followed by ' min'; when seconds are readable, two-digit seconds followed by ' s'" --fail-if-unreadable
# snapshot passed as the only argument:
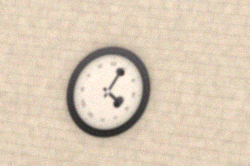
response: 4 h 04 min
